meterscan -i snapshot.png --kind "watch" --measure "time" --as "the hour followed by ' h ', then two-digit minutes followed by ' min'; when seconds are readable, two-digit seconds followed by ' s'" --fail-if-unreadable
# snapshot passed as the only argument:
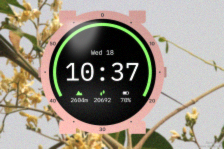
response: 10 h 37 min
